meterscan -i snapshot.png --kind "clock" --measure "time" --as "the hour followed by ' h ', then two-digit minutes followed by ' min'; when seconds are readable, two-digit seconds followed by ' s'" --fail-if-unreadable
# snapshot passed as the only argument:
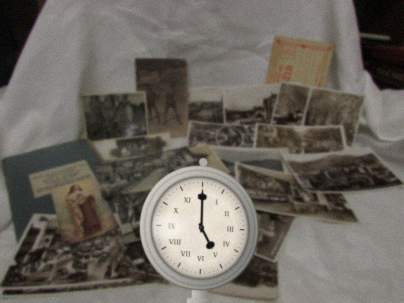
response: 5 h 00 min
